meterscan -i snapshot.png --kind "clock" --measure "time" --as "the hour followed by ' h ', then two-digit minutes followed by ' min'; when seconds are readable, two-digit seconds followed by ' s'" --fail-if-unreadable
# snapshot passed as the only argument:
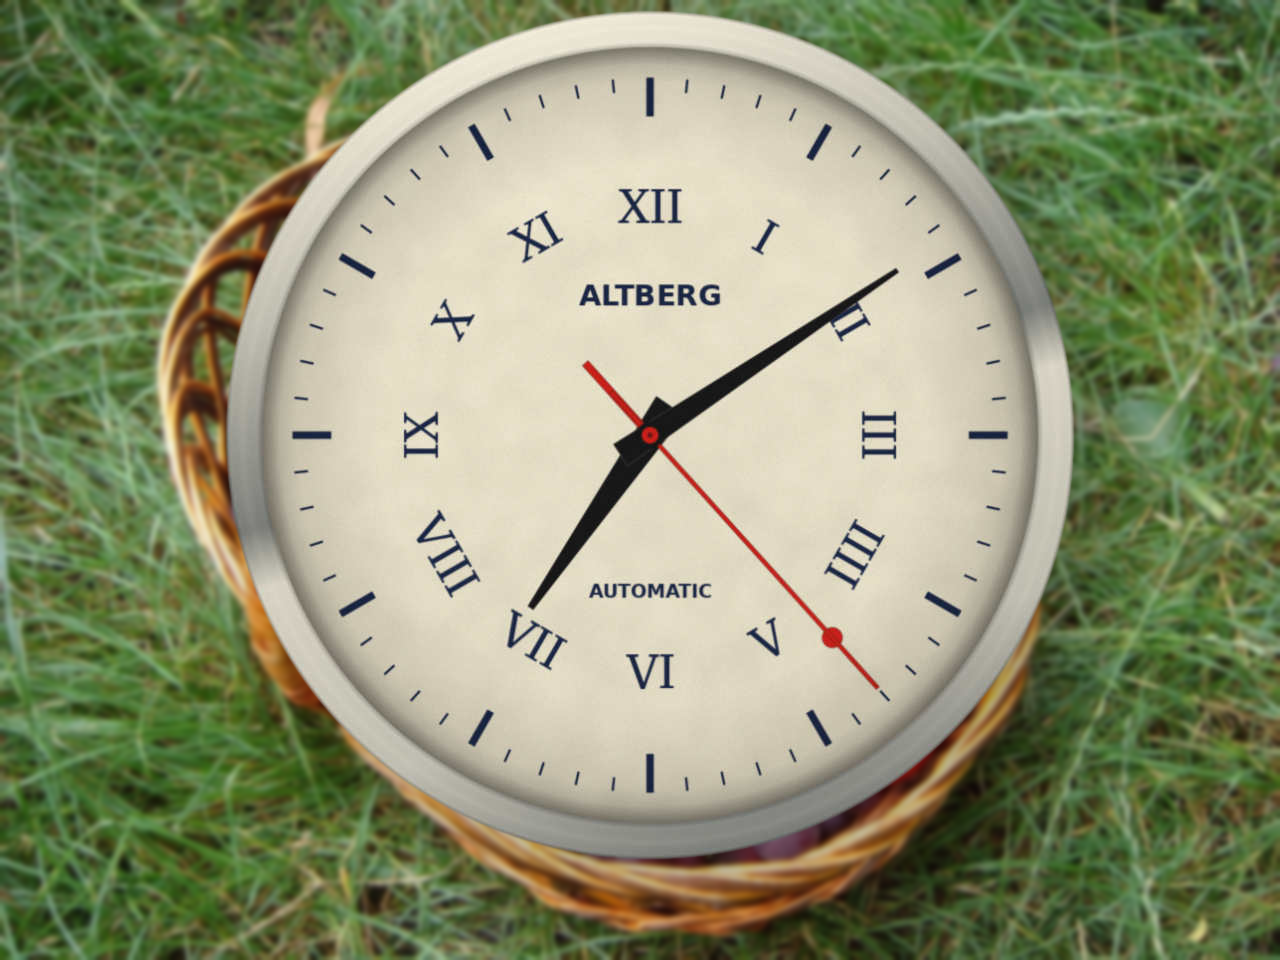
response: 7 h 09 min 23 s
